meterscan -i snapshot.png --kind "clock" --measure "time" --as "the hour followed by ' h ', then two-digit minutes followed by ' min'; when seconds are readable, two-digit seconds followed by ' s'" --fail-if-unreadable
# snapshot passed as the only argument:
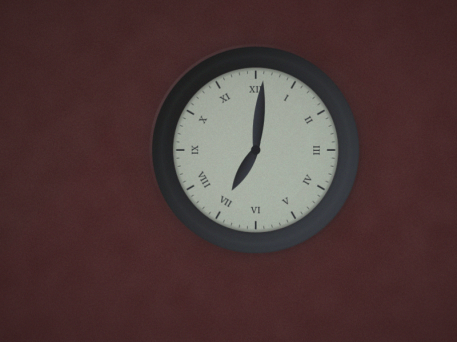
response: 7 h 01 min
